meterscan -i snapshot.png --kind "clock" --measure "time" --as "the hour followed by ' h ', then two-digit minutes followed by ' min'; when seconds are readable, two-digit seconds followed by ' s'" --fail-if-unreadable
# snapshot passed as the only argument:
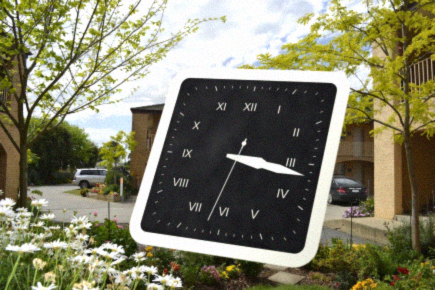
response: 3 h 16 min 32 s
